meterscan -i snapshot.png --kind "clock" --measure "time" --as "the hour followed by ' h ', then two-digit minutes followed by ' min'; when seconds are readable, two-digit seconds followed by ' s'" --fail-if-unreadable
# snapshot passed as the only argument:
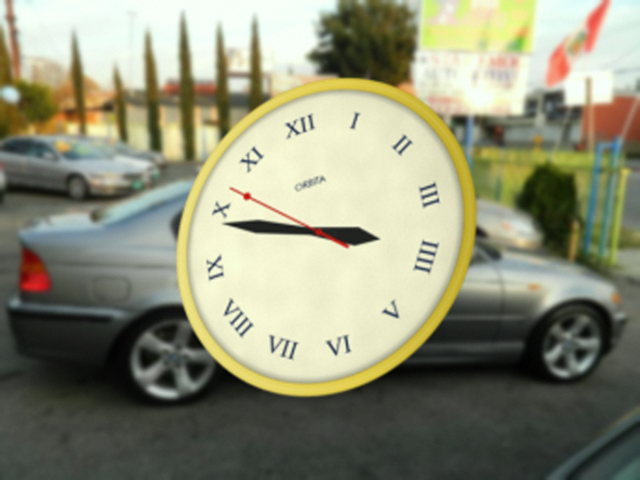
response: 3 h 48 min 52 s
